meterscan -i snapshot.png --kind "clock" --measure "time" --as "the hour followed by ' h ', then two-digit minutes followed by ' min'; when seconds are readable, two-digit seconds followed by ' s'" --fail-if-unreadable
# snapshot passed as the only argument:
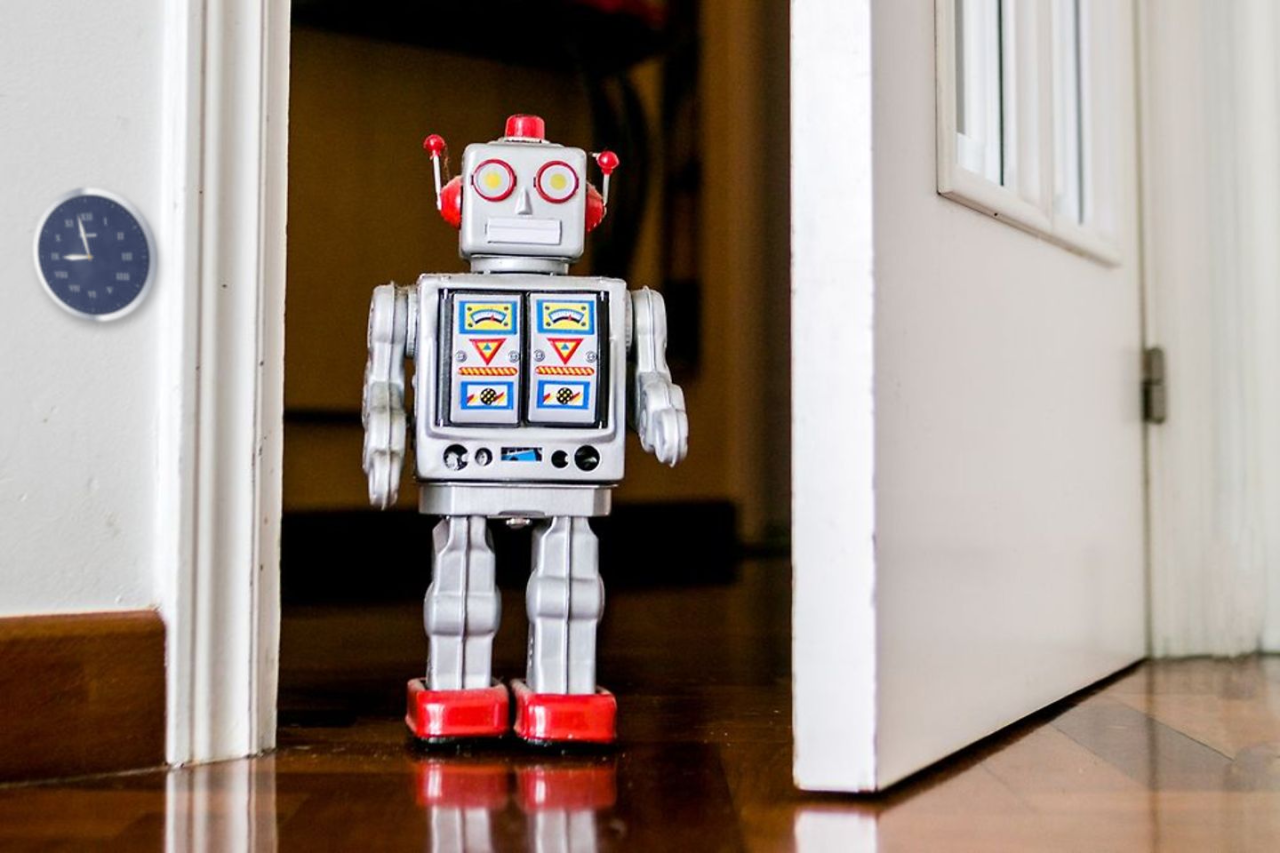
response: 8 h 58 min
